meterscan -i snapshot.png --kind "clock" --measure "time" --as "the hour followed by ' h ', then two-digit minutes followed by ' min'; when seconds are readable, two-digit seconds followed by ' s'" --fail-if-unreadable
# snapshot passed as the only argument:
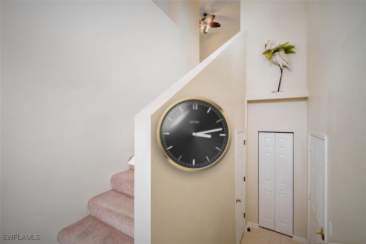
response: 3 h 13 min
